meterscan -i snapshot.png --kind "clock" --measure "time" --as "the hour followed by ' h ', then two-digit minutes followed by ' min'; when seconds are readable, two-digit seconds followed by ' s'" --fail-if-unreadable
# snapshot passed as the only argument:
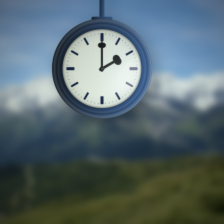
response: 2 h 00 min
